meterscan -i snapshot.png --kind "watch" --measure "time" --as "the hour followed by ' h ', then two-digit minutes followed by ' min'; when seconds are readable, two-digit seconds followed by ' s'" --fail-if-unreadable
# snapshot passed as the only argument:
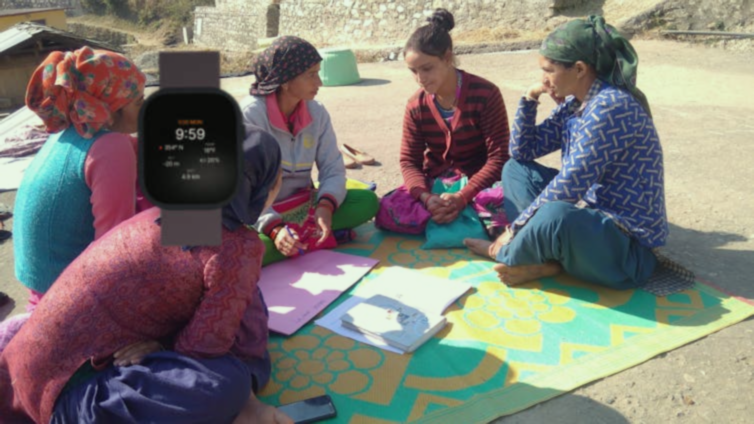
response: 9 h 59 min
